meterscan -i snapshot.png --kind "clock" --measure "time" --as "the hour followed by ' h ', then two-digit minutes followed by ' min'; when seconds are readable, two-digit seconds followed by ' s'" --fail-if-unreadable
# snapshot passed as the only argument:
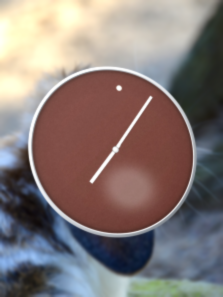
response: 7 h 05 min
